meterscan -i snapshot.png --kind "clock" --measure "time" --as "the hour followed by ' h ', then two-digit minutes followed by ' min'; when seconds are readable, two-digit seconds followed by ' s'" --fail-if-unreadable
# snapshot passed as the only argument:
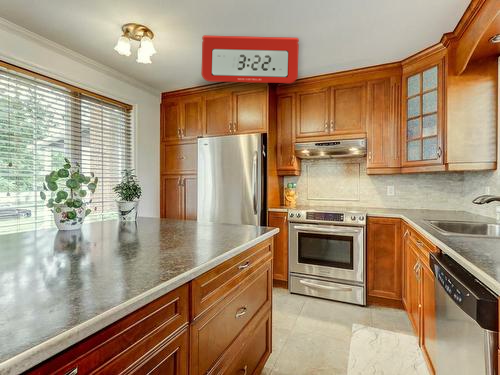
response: 3 h 22 min
